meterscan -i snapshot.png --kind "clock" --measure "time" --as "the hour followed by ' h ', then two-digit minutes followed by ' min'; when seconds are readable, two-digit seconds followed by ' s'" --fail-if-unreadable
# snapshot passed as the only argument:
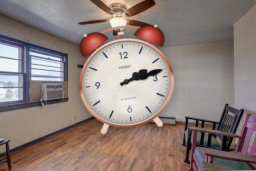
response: 2 h 13 min
